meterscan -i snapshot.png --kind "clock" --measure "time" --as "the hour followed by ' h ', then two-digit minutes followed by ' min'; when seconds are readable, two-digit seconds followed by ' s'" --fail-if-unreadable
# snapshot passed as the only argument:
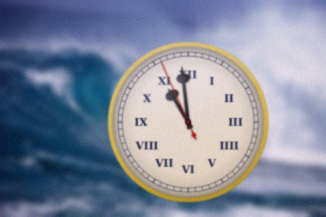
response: 10 h 58 min 56 s
